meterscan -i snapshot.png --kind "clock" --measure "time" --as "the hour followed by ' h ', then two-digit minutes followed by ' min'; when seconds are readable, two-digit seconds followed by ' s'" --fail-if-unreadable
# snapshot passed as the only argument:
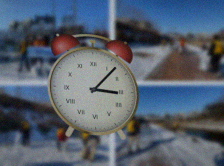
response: 3 h 07 min
